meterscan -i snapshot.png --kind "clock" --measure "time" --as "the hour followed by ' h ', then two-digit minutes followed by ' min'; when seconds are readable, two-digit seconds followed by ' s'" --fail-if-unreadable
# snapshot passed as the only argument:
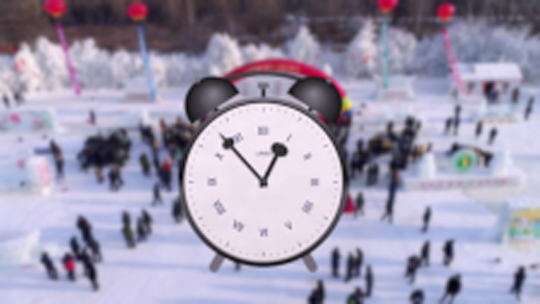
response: 12 h 53 min
